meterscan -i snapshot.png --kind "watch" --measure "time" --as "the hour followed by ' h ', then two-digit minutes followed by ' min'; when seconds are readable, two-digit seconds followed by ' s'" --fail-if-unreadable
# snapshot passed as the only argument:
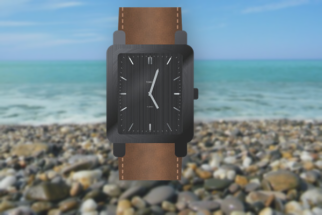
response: 5 h 03 min
